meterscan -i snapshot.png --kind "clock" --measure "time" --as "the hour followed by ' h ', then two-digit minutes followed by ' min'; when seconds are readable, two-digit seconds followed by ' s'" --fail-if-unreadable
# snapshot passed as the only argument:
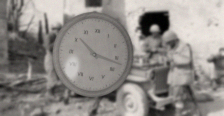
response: 10 h 17 min
